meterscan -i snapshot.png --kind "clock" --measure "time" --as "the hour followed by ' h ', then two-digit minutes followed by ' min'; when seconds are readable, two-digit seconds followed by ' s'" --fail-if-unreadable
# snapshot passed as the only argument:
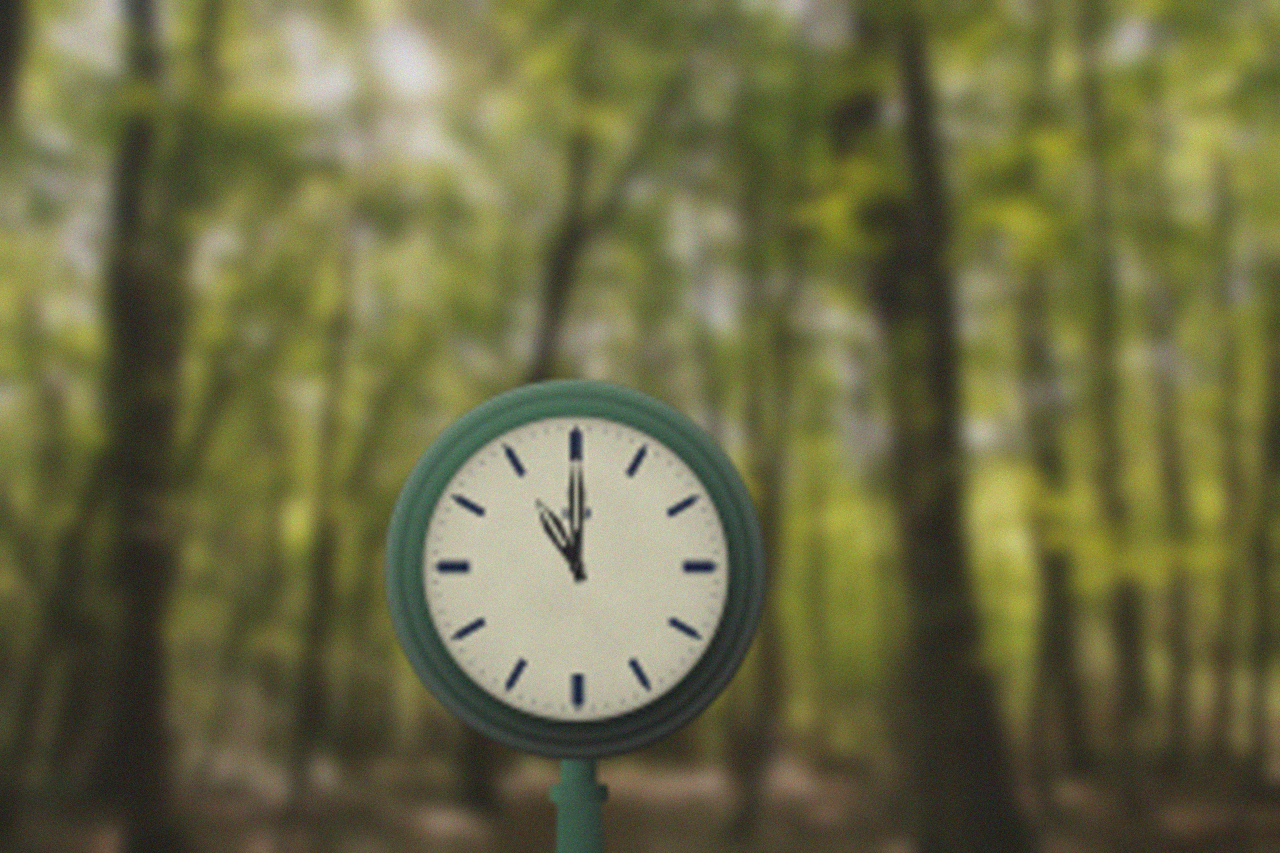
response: 11 h 00 min
